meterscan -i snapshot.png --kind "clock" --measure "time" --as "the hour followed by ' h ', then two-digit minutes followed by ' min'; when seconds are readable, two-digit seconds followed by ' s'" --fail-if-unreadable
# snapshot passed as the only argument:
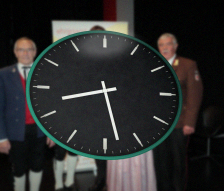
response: 8 h 28 min
